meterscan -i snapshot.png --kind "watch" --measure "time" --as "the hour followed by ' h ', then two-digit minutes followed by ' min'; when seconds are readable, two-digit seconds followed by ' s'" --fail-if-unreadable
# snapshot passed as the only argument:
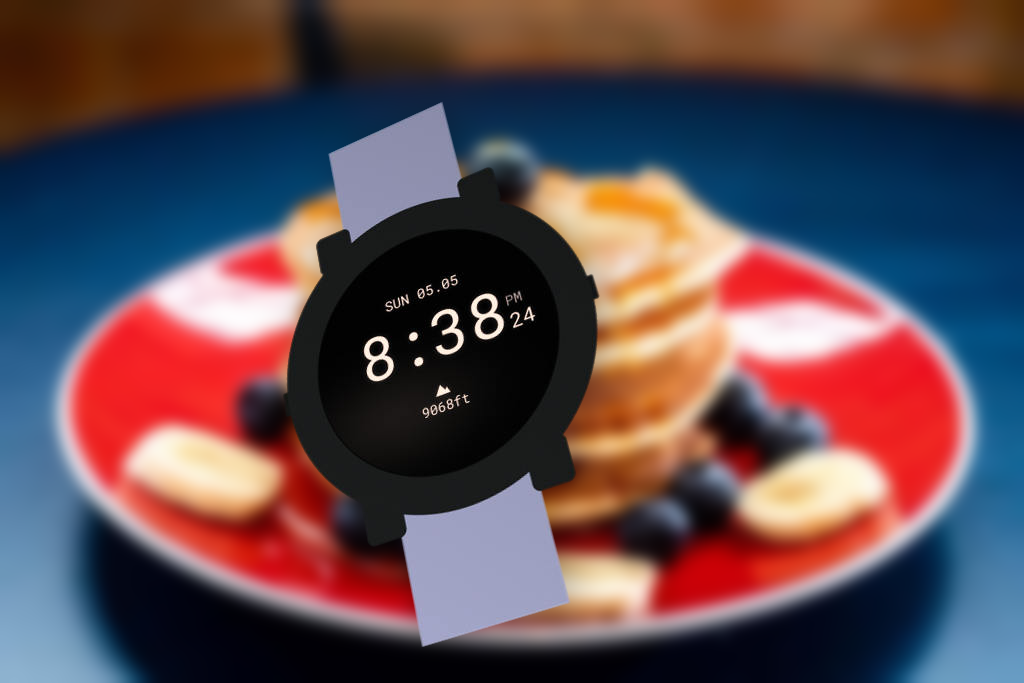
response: 8 h 38 min 24 s
